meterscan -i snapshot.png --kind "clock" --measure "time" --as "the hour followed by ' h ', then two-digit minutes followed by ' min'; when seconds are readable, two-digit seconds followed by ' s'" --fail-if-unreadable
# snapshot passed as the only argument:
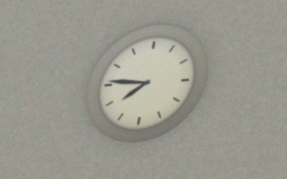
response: 7 h 46 min
